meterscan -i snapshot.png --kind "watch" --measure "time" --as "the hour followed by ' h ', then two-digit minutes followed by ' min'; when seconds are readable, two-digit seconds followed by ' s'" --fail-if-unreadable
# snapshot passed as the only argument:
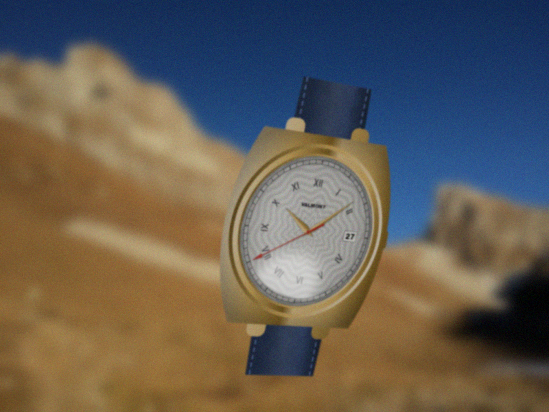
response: 10 h 08 min 40 s
